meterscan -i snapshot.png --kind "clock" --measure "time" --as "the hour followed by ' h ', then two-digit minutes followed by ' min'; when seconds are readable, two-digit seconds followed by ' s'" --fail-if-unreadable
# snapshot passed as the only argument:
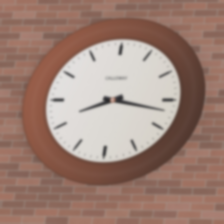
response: 8 h 17 min
